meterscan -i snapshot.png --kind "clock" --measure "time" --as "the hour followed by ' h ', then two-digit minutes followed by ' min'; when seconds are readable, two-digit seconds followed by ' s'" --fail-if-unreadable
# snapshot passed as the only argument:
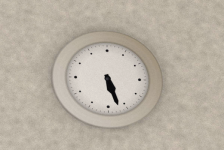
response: 5 h 27 min
